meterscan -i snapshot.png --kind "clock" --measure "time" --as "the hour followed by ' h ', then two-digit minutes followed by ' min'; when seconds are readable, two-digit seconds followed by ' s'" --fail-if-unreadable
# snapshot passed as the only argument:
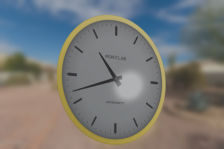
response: 10 h 42 min
